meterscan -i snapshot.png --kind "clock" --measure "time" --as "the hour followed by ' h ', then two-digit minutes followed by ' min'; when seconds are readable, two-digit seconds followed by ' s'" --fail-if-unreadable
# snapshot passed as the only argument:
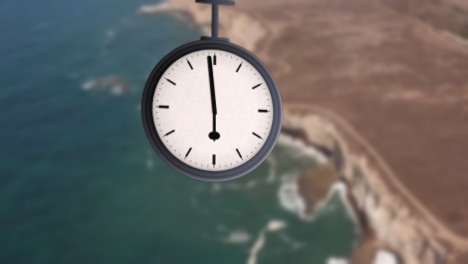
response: 5 h 59 min
